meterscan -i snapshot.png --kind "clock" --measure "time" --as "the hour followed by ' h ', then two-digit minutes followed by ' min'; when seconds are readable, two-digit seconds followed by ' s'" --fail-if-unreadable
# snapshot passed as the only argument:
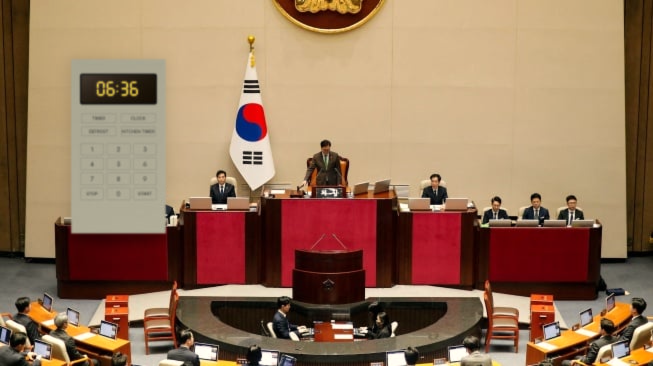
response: 6 h 36 min
